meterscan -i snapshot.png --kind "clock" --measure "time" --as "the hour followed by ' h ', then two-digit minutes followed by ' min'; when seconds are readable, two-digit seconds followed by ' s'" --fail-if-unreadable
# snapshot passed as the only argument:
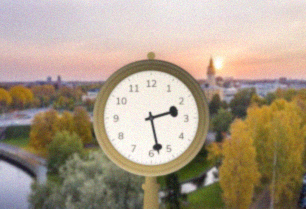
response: 2 h 28 min
